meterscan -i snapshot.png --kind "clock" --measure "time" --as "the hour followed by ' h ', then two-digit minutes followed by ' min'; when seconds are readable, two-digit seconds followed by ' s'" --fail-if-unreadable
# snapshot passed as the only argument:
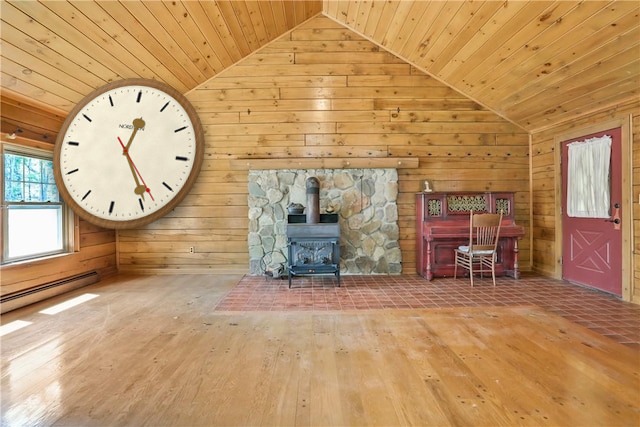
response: 12 h 24 min 23 s
